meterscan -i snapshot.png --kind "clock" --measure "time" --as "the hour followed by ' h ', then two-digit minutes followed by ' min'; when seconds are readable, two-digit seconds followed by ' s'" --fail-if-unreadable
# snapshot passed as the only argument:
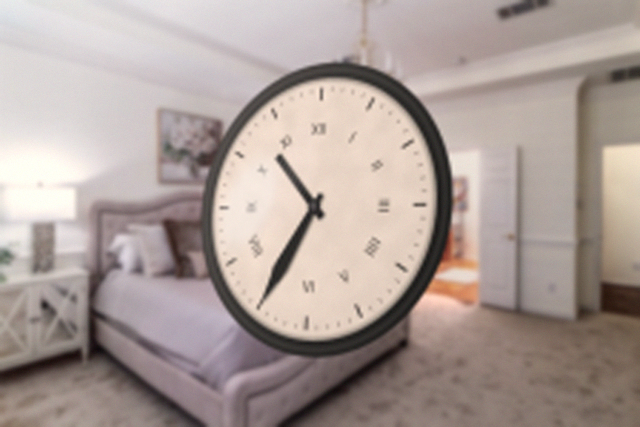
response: 10 h 35 min
